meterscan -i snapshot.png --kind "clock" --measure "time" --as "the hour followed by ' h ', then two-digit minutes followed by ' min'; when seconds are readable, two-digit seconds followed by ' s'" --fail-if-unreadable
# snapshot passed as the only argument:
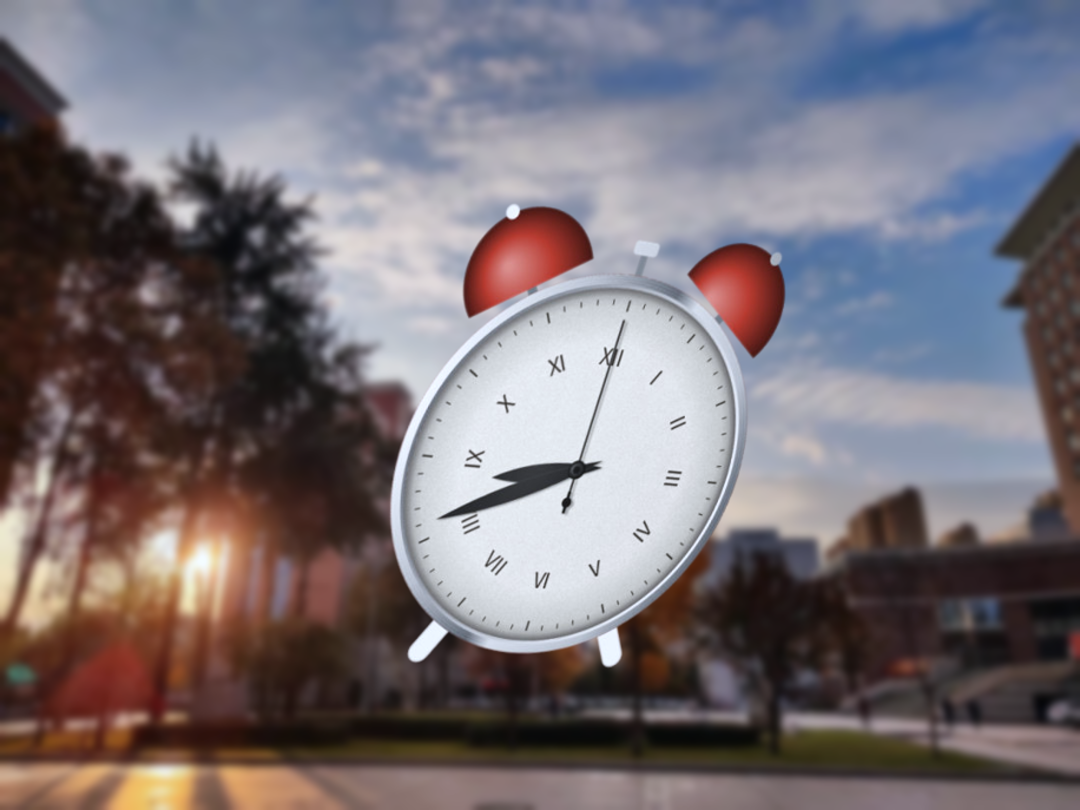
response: 8 h 41 min 00 s
